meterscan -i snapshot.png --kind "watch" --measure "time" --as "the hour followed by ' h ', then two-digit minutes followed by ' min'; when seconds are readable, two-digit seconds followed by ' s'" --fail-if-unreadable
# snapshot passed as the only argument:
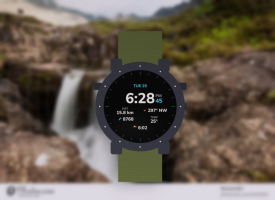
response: 6 h 28 min
